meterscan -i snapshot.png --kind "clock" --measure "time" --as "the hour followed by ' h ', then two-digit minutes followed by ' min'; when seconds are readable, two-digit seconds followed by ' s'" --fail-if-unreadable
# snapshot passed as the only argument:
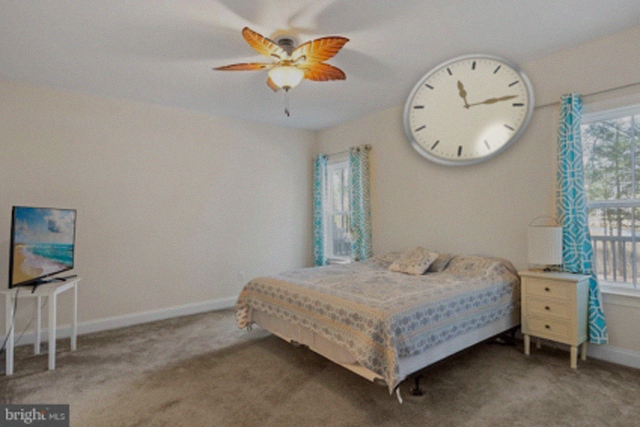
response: 11 h 13 min
